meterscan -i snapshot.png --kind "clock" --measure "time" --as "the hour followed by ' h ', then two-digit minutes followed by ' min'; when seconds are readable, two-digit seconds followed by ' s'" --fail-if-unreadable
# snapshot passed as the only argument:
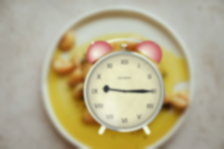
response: 9 h 15 min
